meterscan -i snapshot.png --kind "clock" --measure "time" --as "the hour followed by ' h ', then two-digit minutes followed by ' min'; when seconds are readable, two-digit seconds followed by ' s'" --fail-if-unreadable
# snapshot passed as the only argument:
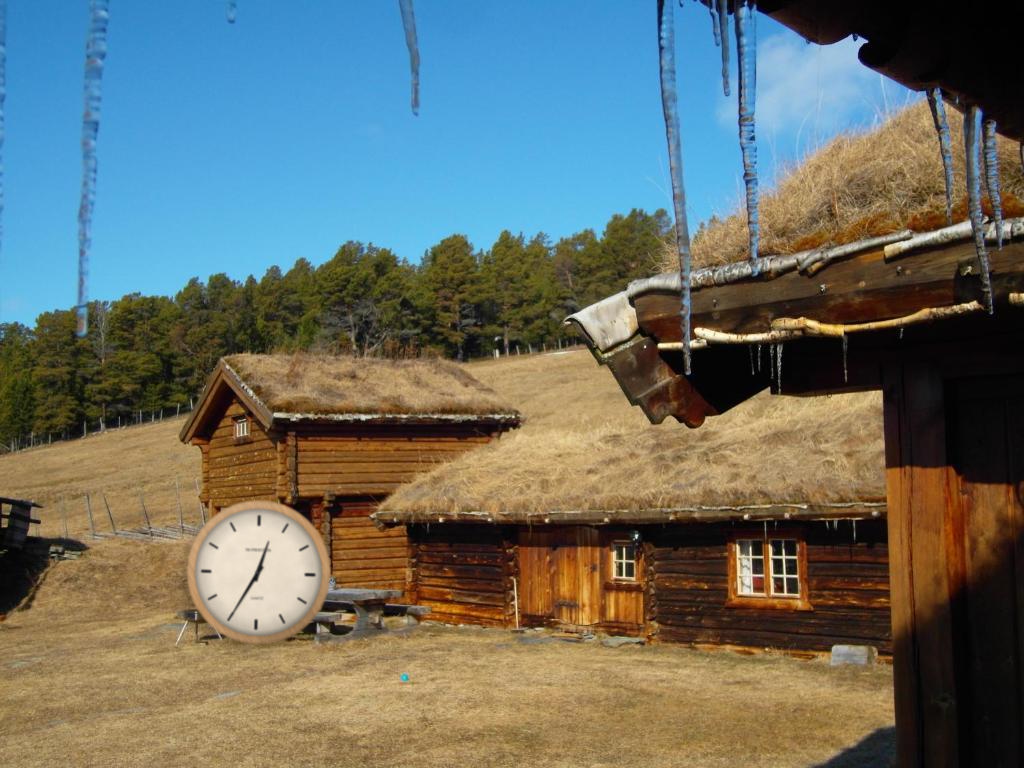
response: 12 h 35 min
